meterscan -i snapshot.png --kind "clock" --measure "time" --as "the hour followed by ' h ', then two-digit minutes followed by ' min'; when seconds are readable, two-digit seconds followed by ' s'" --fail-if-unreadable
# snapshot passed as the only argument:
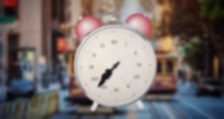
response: 7 h 37 min
